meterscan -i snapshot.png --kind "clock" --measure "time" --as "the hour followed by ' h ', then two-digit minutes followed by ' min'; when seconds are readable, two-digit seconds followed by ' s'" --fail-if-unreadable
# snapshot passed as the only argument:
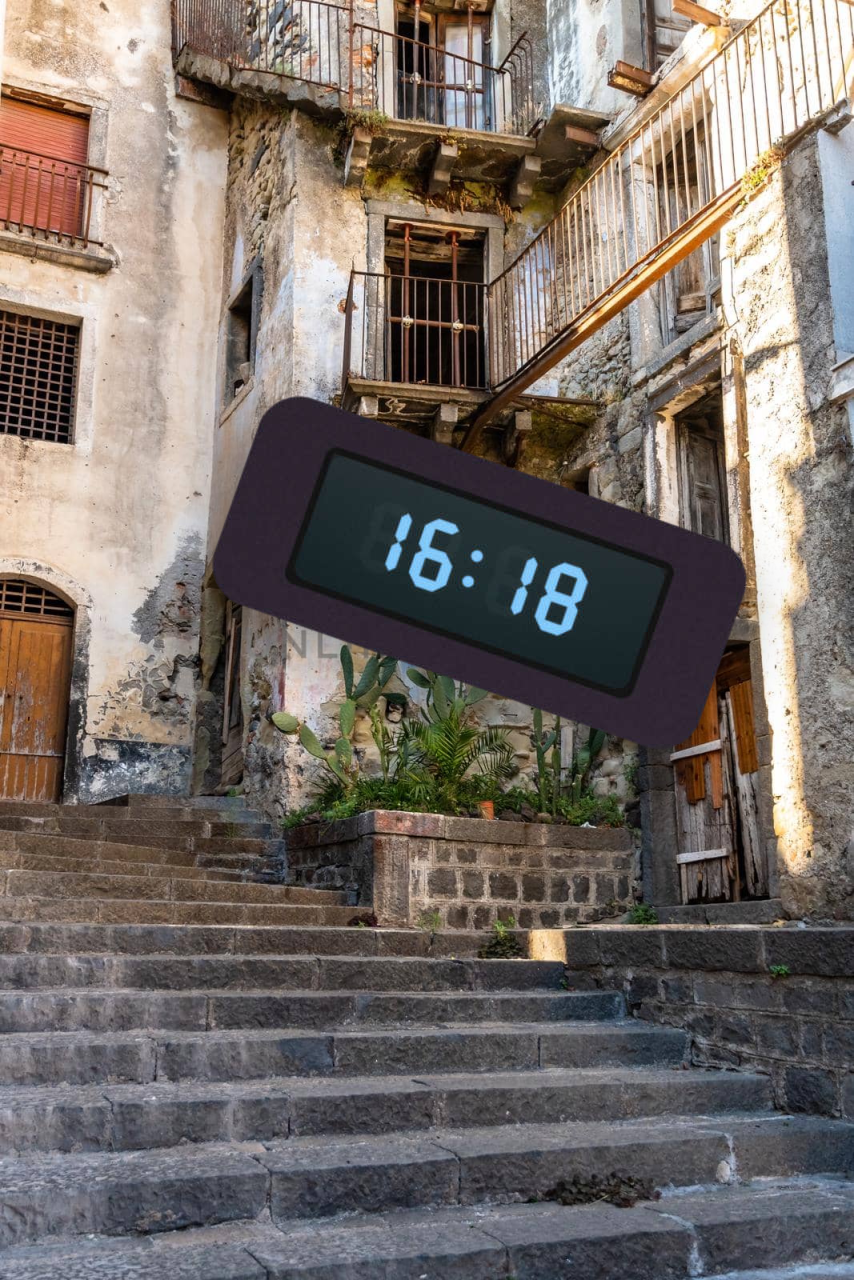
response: 16 h 18 min
